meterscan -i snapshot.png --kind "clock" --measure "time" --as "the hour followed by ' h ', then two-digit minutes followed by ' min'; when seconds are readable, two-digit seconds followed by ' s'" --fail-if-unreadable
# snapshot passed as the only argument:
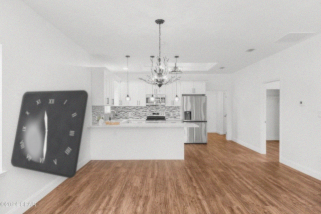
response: 11 h 29 min
